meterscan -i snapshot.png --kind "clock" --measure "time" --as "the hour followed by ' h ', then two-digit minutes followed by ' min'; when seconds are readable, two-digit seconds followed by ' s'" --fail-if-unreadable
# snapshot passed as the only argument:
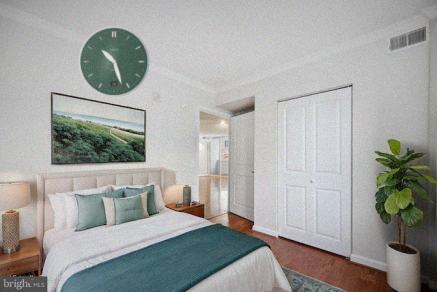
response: 10 h 27 min
